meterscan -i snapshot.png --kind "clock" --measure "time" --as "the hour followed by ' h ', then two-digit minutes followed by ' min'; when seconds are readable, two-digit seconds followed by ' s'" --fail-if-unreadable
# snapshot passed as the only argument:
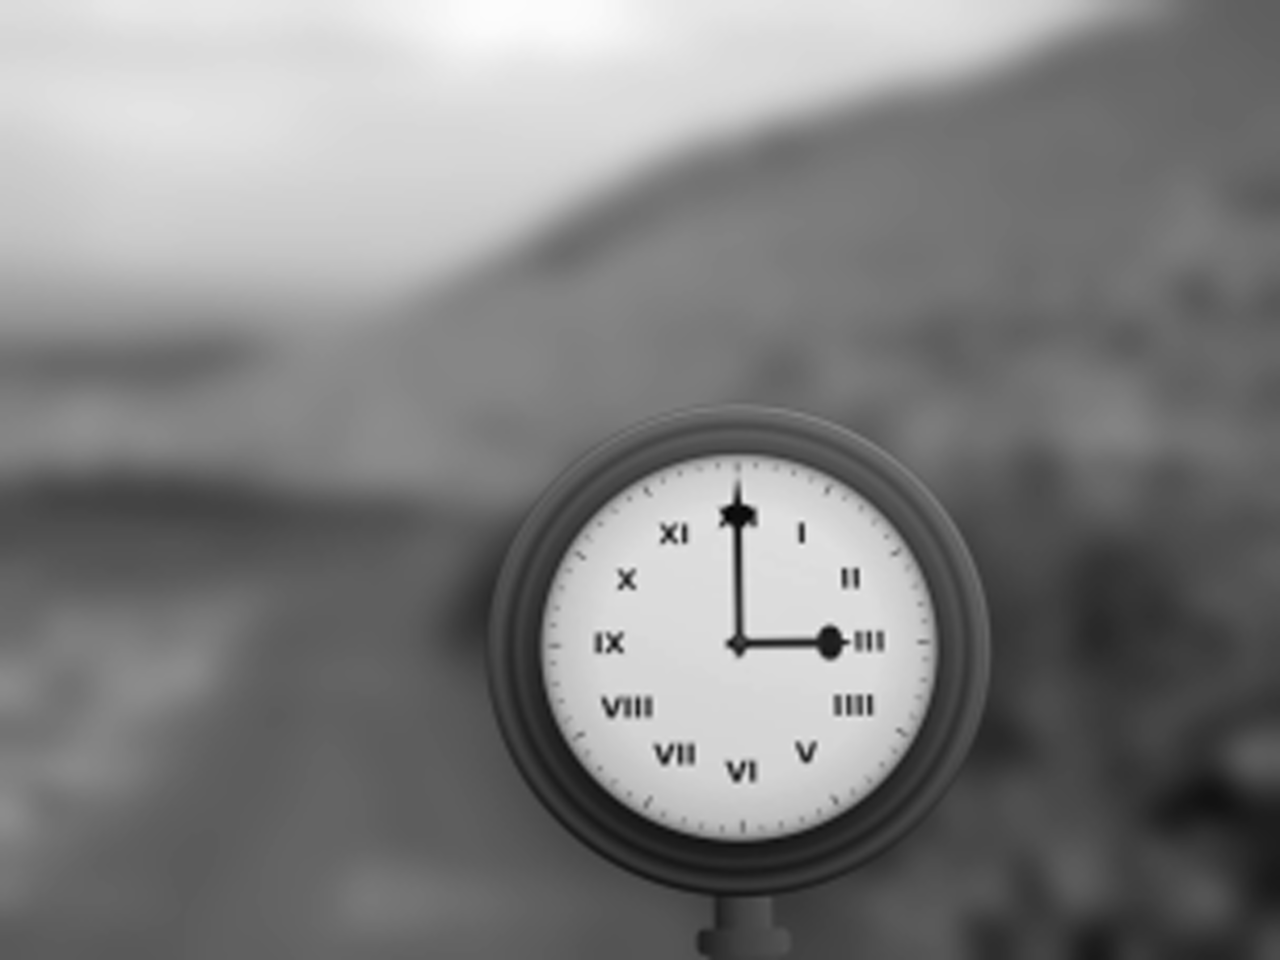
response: 3 h 00 min
